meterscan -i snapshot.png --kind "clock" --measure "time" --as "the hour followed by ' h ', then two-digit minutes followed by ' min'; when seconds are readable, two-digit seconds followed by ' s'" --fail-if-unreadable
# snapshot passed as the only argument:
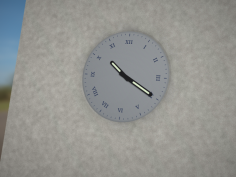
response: 10 h 20 min
